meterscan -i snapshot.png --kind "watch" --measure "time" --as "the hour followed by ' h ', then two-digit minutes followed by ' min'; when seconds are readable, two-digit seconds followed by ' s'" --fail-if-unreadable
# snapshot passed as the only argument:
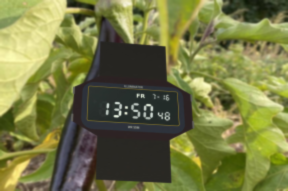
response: 13 h 50 min 48 s
